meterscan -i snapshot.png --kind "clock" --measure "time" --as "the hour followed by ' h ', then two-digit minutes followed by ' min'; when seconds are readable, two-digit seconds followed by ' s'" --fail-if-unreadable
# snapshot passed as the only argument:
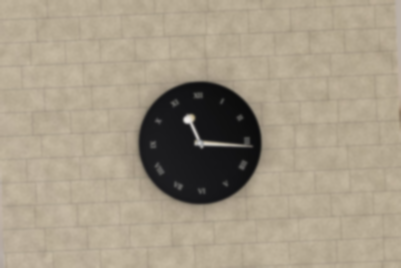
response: 11 h 16 min
